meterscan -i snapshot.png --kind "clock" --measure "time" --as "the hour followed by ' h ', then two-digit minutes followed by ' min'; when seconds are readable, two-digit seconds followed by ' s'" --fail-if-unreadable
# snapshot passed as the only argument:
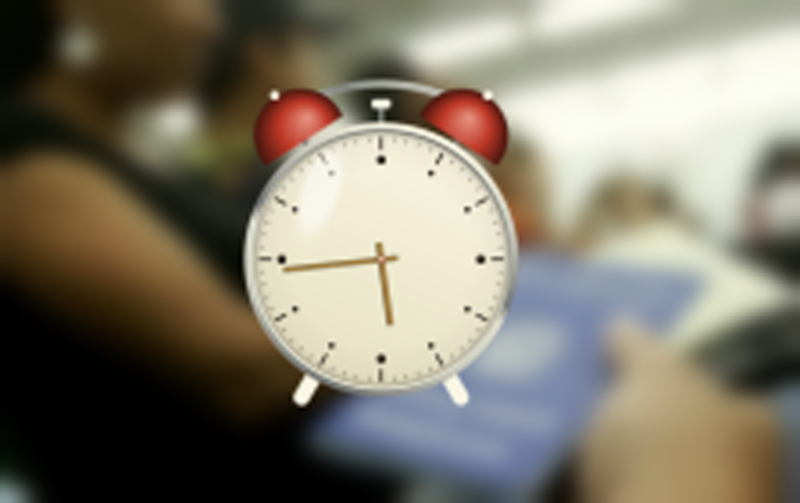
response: 5 h 44 min
